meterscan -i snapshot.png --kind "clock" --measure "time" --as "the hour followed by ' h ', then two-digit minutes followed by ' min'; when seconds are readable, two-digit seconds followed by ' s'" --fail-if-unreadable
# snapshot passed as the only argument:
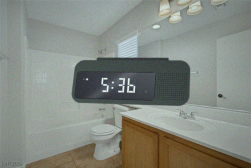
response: 5 h 36 min
